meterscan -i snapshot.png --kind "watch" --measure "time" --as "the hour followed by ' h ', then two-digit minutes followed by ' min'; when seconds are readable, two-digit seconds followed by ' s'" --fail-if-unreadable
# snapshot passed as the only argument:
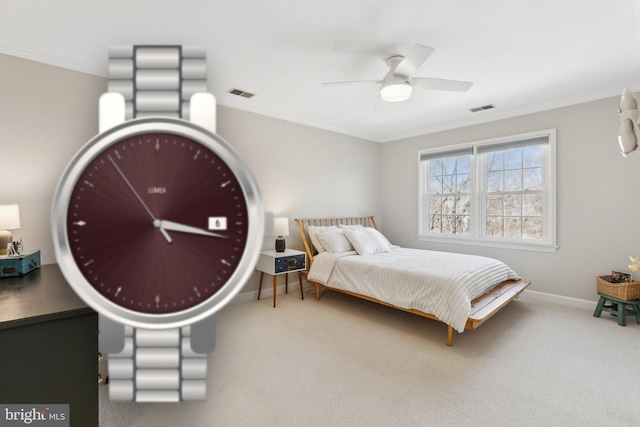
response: 3 h 16 min 54 s
